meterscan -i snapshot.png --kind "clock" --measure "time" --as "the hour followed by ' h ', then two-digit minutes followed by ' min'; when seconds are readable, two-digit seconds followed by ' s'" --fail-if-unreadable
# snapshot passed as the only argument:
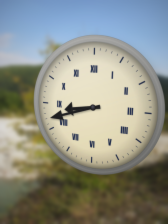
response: 8 h 42 min
